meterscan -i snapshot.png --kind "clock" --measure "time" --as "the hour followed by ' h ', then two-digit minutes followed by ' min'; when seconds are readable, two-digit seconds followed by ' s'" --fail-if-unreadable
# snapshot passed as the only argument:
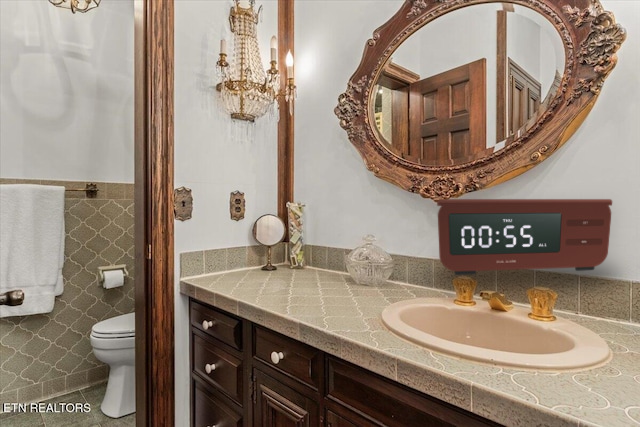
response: 0 h 55 min
